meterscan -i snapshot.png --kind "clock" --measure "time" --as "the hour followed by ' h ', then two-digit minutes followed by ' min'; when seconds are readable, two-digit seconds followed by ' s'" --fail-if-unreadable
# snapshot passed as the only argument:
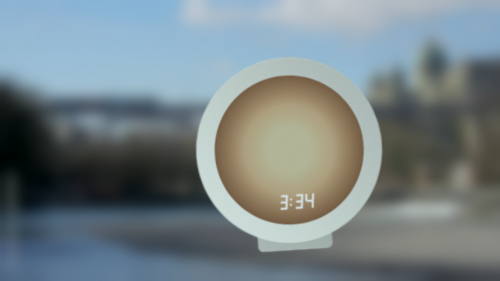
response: 3 h 34 min
